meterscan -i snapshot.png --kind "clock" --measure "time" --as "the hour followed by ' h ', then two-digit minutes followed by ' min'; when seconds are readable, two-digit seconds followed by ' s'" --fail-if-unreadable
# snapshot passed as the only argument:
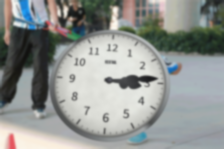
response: 3 h 14 min
